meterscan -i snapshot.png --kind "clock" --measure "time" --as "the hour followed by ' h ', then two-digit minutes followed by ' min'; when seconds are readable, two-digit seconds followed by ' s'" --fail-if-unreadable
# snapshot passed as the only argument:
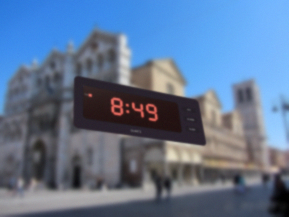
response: 8 h 49 min
